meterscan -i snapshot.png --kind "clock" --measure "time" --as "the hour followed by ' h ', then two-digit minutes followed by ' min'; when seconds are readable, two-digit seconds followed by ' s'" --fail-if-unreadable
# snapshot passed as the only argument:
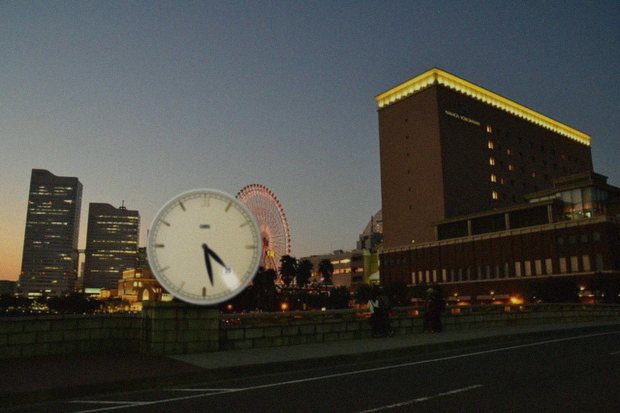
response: 4 h 28 min
